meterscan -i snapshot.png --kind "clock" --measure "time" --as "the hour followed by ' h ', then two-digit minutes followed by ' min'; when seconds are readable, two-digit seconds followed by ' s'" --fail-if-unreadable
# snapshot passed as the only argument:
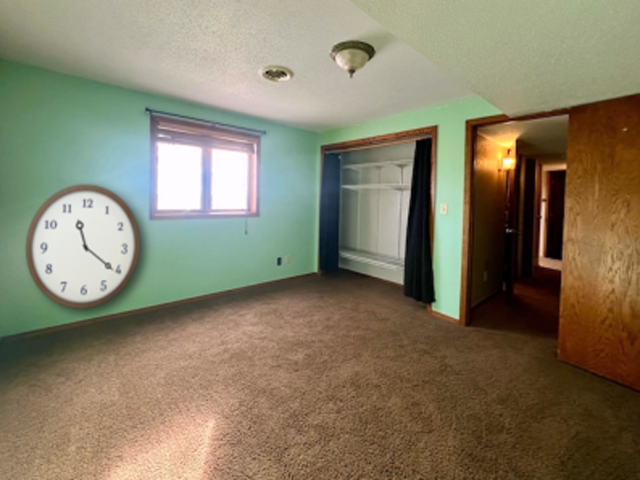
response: 11 h 21 min
